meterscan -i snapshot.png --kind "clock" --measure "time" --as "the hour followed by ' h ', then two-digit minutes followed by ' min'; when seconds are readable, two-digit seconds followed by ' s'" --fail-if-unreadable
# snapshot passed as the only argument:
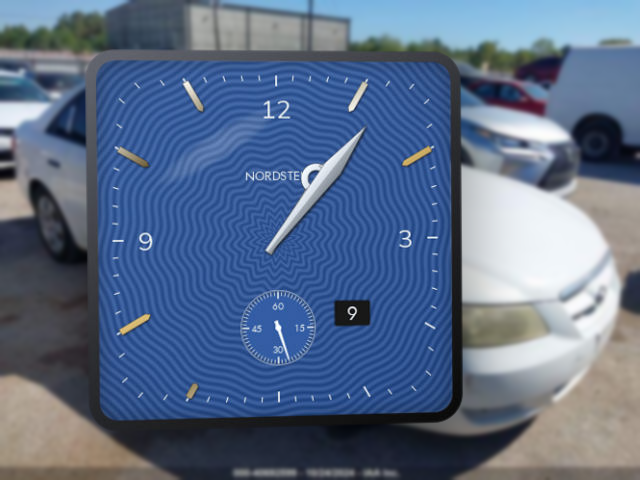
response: 1 h 06 min 27 s
